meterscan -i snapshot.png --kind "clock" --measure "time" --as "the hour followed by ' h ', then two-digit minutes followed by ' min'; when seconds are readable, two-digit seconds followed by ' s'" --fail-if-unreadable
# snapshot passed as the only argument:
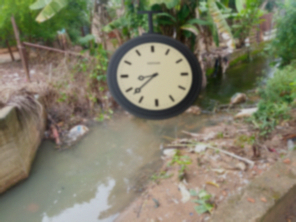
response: 8 h 38 min
